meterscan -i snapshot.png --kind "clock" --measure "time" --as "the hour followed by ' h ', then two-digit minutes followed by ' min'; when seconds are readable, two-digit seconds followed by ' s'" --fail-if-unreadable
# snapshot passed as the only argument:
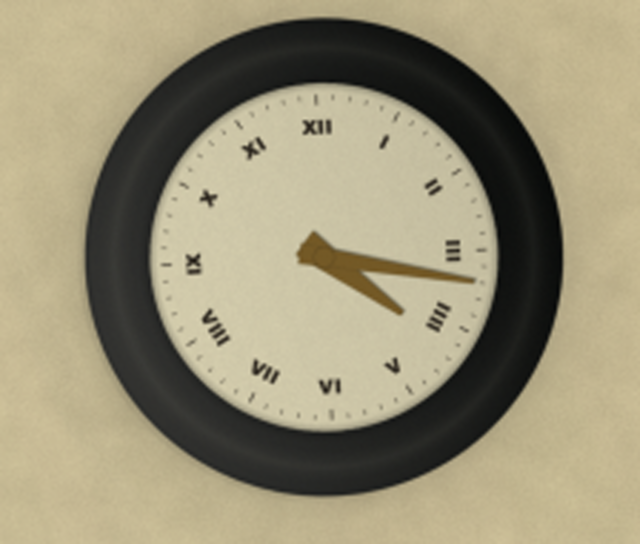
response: 4 h 17 min
